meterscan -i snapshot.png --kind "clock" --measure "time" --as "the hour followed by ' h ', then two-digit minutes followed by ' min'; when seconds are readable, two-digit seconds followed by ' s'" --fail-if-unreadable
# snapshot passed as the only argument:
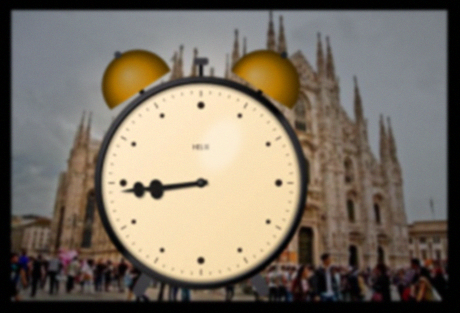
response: 8 h 44 min
